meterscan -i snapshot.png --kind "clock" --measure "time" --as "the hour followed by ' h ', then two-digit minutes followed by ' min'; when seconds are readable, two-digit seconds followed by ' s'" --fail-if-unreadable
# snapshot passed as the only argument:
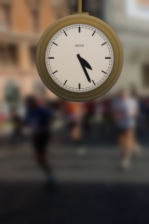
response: 4 h 26 min
